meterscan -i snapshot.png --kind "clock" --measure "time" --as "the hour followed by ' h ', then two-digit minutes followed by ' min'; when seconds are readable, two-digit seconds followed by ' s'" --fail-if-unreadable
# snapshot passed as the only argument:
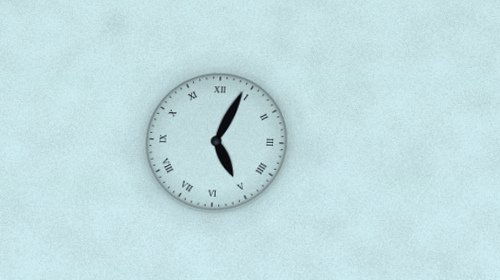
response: 5 h 04 min
